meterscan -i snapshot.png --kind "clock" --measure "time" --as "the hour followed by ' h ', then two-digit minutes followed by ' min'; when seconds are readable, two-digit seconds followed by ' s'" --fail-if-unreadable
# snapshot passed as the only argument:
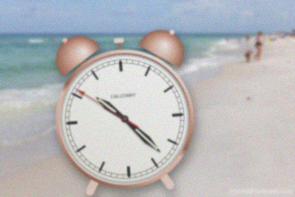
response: 10 h 22 min 51 s
